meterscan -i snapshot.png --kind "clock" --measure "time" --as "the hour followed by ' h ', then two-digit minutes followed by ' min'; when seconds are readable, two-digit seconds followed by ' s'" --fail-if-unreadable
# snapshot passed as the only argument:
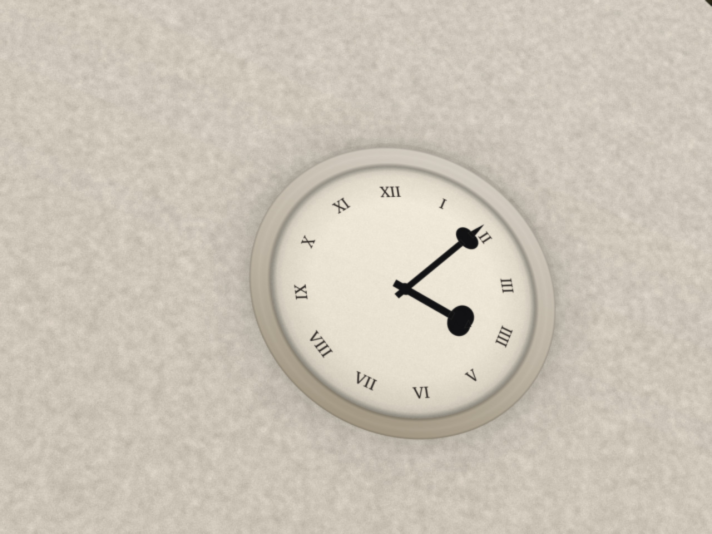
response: 4 h 09 min
